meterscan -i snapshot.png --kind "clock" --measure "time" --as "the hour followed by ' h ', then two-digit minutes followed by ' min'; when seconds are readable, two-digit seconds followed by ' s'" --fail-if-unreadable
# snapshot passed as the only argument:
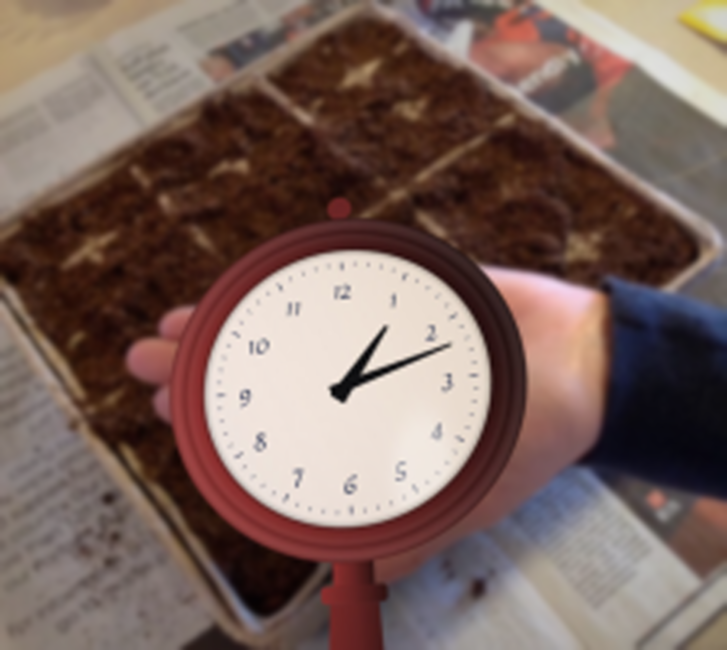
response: 1 h 12 min
